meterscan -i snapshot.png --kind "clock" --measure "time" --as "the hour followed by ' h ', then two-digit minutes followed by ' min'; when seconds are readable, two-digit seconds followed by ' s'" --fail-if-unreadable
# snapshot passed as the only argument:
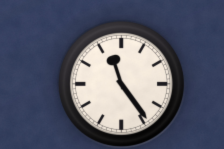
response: 11 h 24 min
